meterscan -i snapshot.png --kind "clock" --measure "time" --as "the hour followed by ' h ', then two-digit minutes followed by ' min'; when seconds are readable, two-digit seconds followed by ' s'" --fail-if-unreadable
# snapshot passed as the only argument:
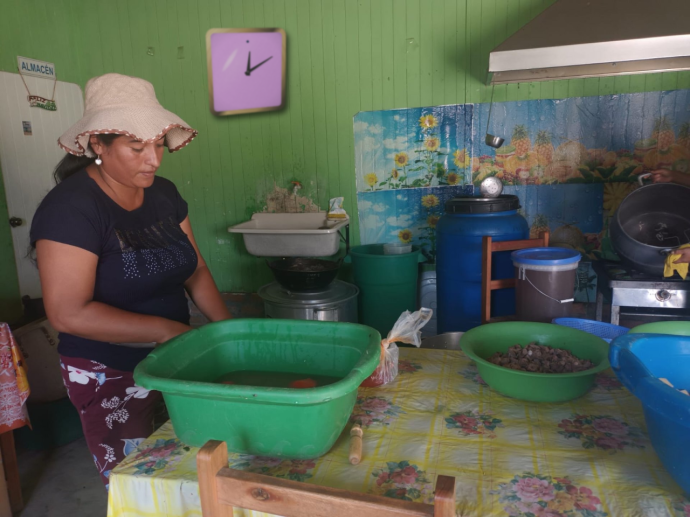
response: 12 h 10 min
